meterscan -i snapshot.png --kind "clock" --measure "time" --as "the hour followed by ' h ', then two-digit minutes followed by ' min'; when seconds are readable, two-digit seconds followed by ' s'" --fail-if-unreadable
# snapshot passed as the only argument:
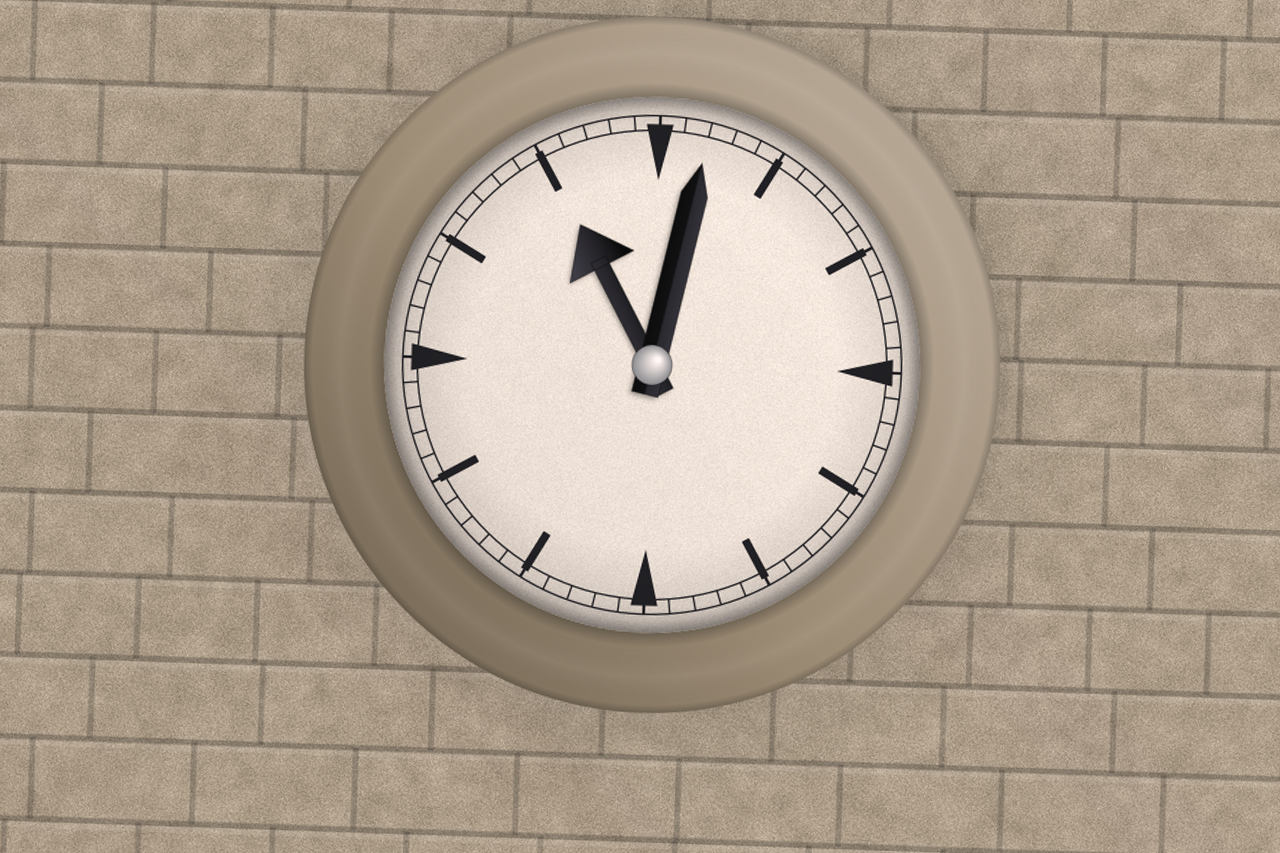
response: 11 h 02 min
